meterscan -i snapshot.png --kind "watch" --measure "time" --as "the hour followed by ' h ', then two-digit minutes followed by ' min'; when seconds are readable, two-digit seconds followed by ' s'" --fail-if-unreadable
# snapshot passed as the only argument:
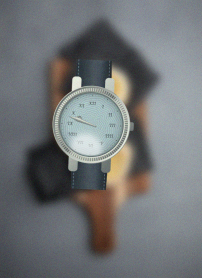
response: 9 h 48 min
